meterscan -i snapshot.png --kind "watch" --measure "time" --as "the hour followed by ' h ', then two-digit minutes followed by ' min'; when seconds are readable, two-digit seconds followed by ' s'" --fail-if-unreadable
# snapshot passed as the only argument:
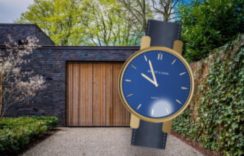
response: 9 h 56 min
